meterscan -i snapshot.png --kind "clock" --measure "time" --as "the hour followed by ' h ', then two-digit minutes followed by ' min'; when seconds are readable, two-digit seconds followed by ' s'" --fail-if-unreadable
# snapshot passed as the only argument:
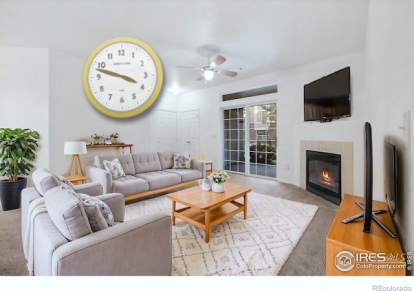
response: 3 h 48 min
